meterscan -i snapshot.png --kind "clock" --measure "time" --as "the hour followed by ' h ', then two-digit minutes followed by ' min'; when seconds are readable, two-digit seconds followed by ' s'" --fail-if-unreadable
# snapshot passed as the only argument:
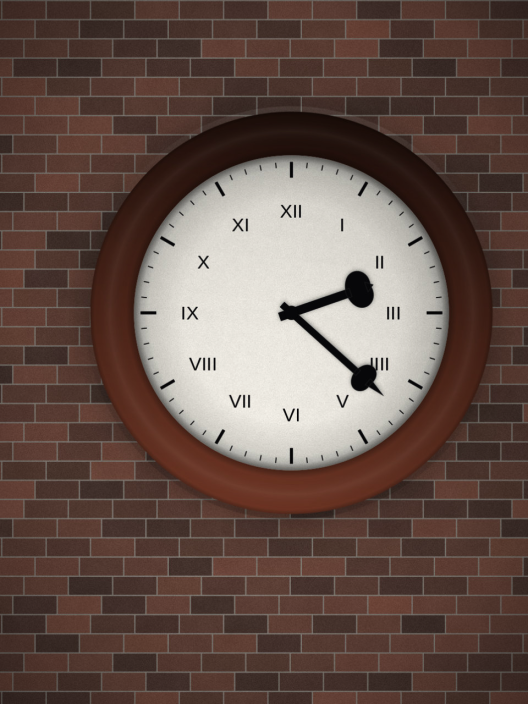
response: 2 h 22 min
